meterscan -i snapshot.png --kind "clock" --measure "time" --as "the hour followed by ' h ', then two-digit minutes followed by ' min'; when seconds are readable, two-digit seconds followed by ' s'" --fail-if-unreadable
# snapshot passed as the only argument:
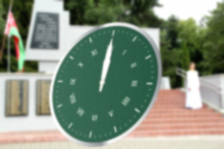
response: 12 h 00 min
